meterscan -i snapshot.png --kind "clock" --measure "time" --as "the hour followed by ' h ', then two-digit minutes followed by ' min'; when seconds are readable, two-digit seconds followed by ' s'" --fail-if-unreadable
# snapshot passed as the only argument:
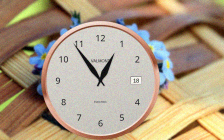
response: 12 h 54 min
